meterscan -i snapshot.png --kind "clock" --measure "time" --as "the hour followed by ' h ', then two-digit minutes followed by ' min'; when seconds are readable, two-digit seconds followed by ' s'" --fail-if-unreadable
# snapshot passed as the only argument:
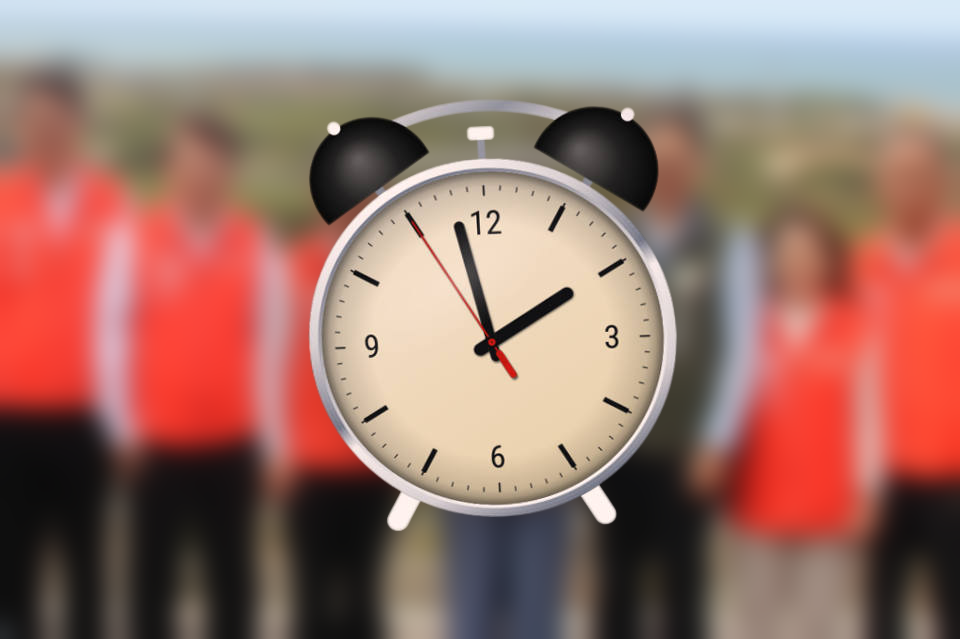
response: 1 h 57 min 55 s
